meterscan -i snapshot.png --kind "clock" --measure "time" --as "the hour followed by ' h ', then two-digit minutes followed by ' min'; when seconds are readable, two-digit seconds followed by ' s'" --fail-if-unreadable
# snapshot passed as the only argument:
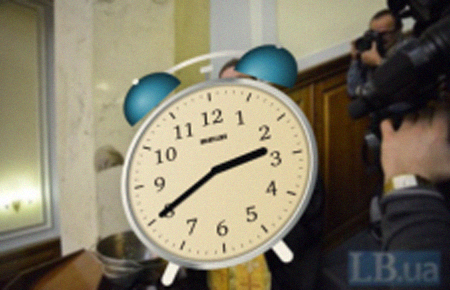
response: 2 h 40 min
